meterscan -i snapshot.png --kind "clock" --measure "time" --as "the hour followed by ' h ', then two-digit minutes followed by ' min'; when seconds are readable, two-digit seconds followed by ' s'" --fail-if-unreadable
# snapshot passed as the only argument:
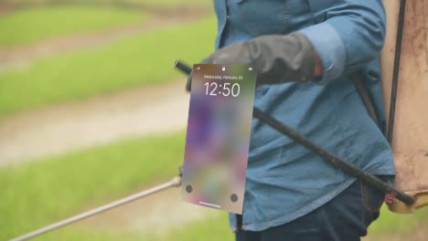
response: 12 h 50 min
